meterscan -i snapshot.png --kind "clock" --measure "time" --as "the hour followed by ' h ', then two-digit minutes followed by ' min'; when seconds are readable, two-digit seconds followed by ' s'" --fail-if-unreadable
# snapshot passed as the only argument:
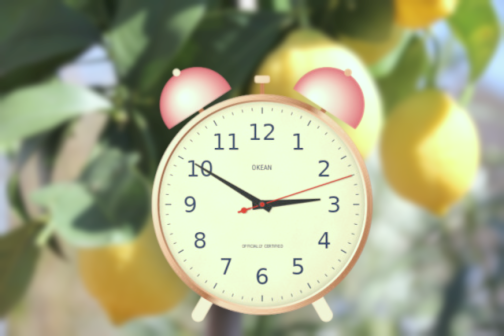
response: 2 h 50 min 12 s
